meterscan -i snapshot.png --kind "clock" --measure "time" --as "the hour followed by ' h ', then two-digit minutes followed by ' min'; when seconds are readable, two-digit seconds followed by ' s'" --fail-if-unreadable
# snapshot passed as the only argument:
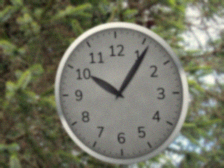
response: 10 h 06 min
